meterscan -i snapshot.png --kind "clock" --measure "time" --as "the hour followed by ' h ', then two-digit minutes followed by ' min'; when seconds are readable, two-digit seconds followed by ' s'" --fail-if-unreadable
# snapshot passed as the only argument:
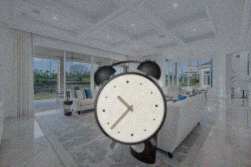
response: 10 h 38 min
